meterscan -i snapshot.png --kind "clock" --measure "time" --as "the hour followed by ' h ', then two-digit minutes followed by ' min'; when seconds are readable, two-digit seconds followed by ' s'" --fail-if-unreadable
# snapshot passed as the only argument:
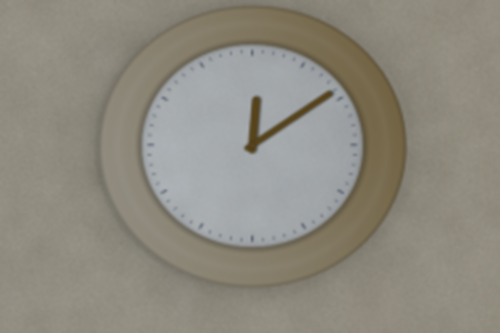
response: 12 h 09 min
